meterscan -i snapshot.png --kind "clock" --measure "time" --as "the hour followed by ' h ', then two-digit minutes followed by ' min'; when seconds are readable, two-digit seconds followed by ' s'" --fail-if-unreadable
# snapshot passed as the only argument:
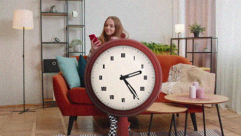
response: 2 h 24 min
